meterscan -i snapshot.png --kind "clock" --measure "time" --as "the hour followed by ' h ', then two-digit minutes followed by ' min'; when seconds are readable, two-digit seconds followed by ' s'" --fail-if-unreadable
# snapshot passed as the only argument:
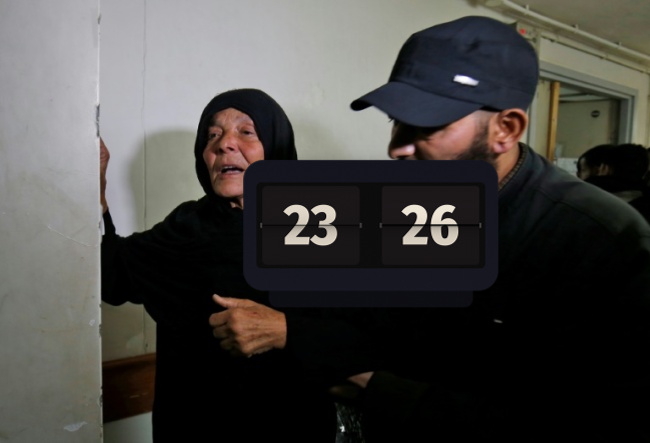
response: 23 h 26 min
